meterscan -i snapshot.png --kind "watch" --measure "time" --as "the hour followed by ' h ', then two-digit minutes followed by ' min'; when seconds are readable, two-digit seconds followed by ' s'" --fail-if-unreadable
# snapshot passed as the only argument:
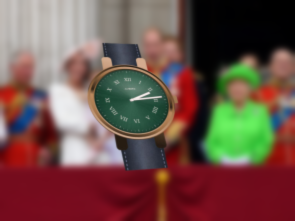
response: 2 h 14 min
